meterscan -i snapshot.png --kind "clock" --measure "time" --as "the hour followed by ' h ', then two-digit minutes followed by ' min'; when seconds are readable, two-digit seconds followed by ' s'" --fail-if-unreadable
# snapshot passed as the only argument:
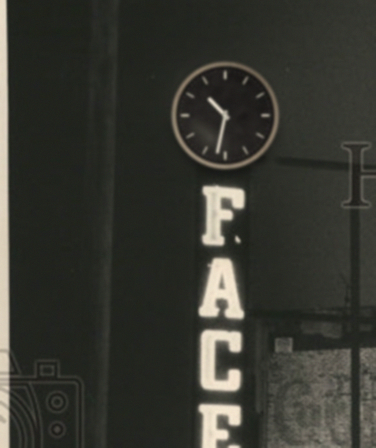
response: 10 h 32 min
